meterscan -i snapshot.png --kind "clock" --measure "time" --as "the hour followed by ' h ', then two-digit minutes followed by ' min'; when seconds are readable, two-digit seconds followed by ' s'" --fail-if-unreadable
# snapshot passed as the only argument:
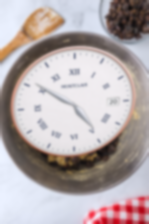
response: 4 h 51 min
